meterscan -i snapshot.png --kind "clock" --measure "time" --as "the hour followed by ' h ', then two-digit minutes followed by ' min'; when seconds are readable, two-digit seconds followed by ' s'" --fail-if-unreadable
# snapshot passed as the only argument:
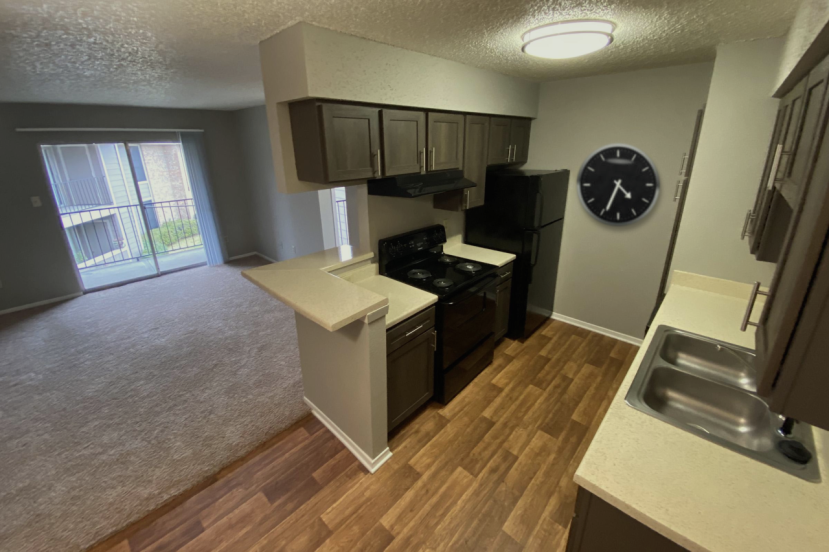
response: 4 h 34 min
